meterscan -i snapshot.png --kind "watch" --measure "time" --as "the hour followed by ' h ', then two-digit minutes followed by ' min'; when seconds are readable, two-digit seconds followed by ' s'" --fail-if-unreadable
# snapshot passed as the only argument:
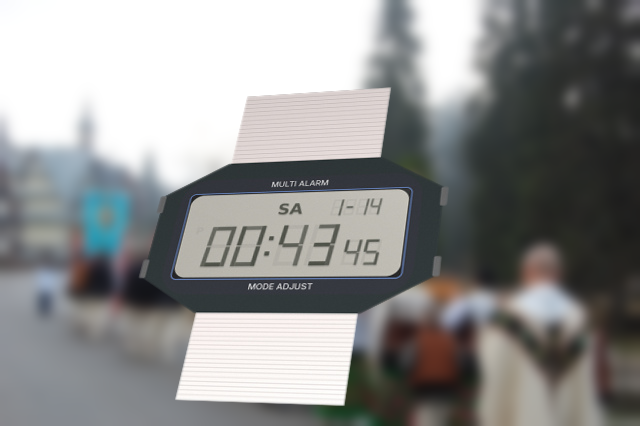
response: 0 h 43 min 45 s
